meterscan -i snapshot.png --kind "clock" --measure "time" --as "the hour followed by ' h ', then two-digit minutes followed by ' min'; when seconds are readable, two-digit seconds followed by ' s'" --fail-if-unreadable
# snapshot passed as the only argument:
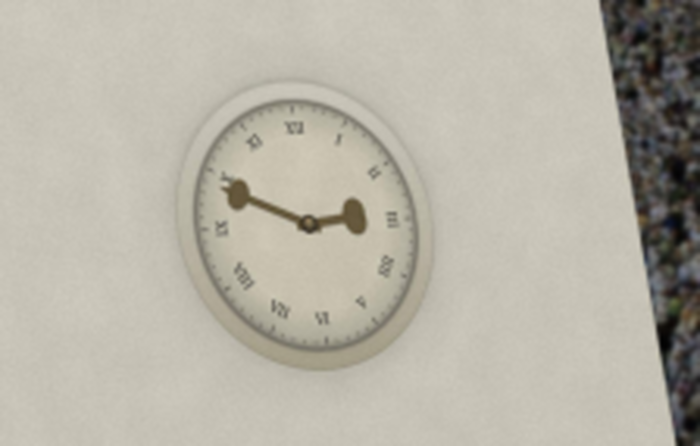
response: 2 h 49 min
